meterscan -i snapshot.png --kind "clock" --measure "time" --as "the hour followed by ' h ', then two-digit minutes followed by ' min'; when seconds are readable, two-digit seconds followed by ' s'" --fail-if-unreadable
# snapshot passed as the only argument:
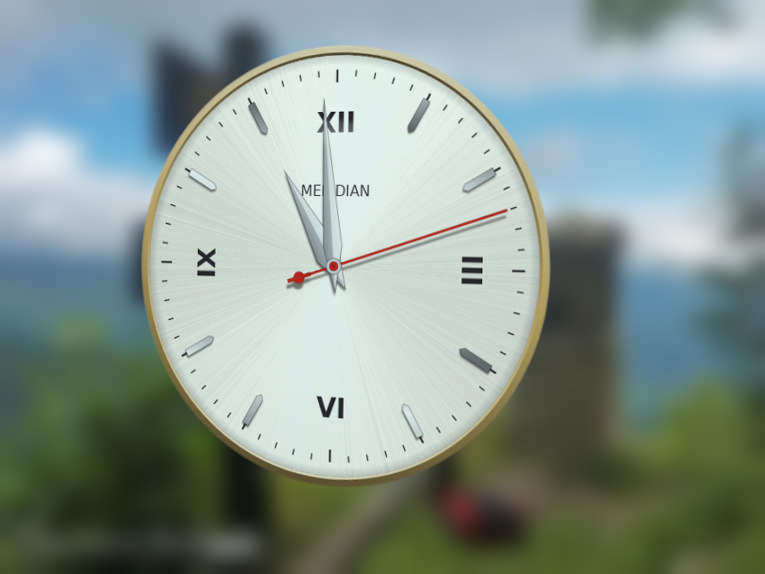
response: 10 h 59 min 12 s
